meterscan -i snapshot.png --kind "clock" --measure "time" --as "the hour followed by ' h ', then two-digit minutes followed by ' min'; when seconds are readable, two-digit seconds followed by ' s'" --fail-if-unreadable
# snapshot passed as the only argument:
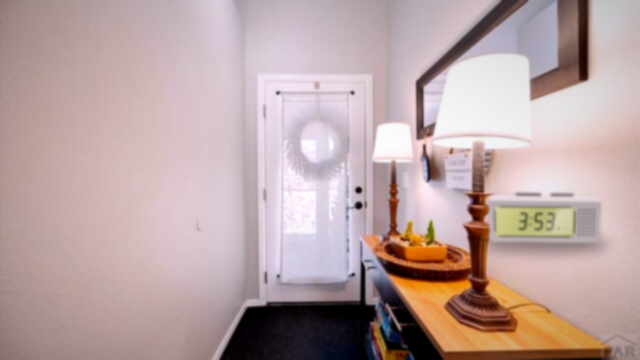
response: 3 h 53 min
